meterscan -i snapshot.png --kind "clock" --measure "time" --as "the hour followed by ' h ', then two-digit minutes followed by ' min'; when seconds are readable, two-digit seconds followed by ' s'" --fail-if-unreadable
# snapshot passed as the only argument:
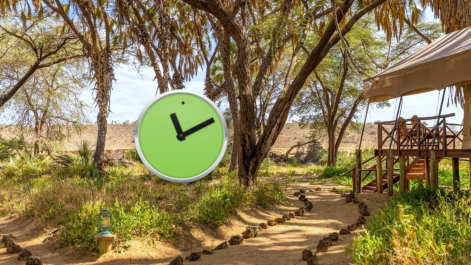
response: 11 h 10 min
